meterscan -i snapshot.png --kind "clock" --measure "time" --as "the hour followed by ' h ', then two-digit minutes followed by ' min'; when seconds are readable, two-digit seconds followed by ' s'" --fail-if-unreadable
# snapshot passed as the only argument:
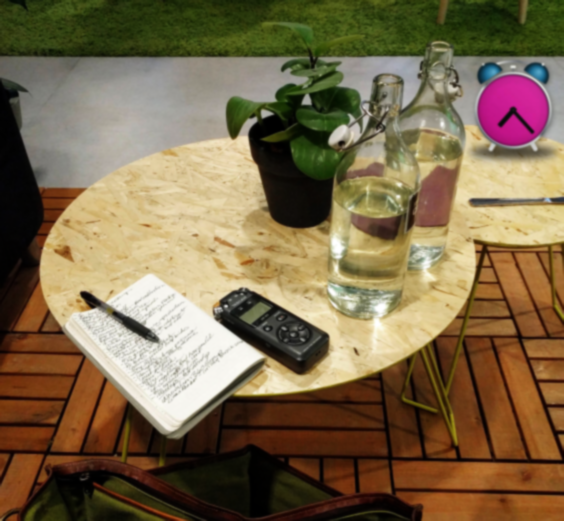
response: 7 h 23 min
